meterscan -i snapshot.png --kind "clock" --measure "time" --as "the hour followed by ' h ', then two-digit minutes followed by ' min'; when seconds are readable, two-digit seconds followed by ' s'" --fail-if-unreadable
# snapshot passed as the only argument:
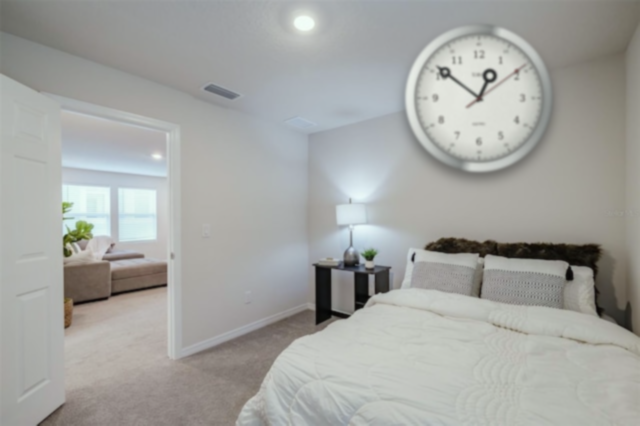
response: 12 h 51 min 09 s
